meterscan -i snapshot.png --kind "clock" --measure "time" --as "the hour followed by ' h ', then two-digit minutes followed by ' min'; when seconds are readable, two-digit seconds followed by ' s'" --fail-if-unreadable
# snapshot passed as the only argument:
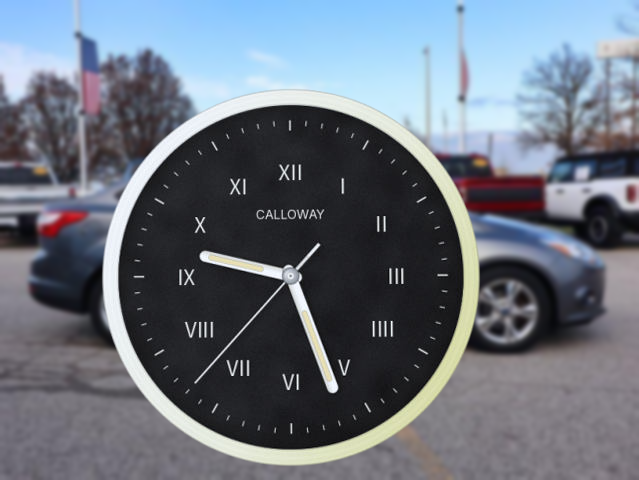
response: 9 h 26 min 37 s
